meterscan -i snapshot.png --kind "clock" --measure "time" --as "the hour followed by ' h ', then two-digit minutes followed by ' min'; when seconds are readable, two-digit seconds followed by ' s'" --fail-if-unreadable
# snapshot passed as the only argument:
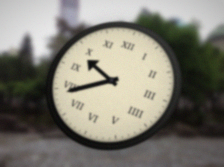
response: 9 h 39 min
